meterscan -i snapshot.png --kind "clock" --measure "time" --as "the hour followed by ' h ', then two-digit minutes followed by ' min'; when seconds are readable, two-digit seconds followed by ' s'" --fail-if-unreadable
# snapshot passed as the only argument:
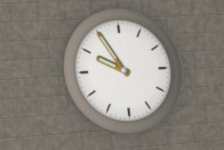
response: 9 h 55 min
